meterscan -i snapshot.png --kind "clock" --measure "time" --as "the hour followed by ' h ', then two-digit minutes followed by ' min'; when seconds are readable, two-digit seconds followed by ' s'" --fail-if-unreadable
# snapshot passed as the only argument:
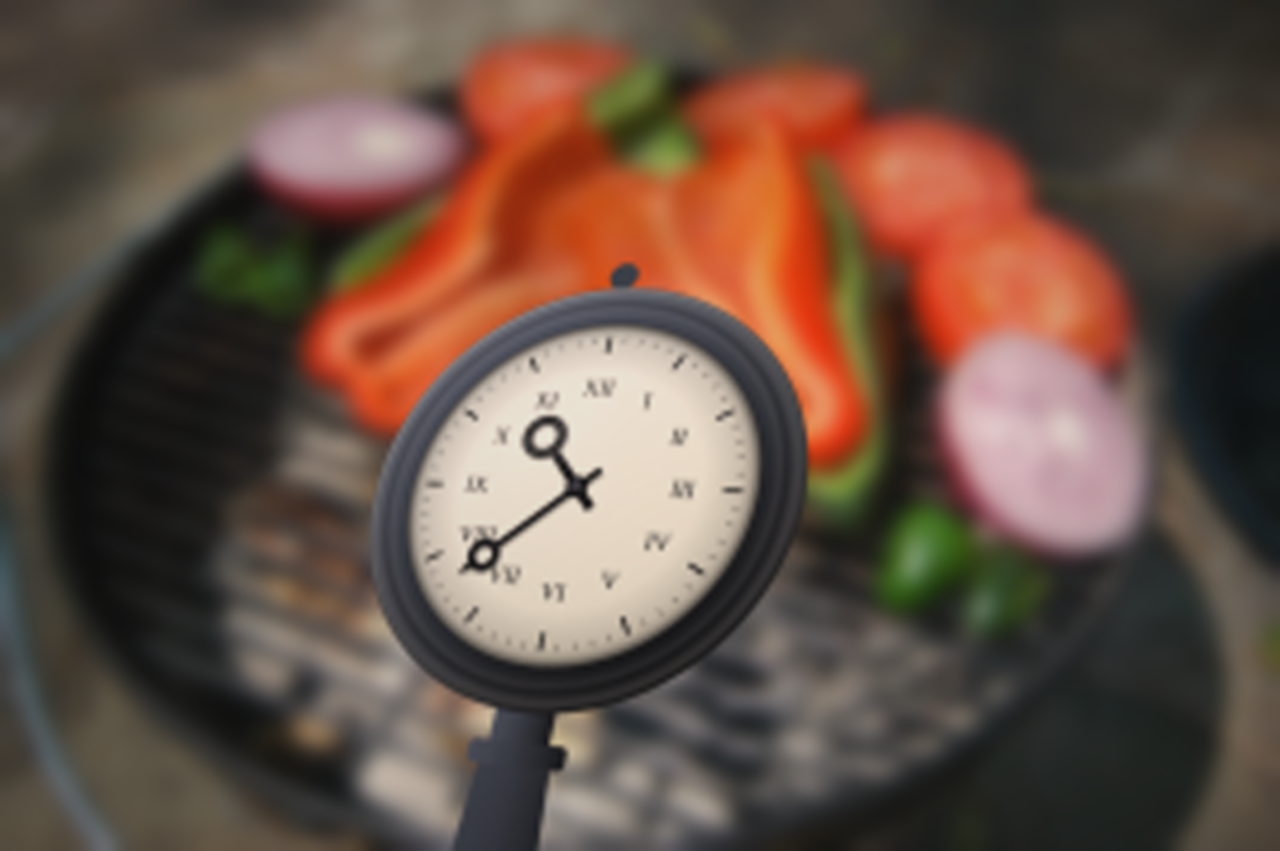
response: 10 h 38 min
